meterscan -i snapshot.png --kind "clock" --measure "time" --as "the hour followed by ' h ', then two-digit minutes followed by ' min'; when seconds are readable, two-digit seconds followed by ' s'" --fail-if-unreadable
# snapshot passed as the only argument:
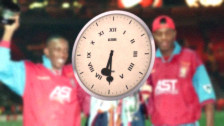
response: 6 h 30 min
